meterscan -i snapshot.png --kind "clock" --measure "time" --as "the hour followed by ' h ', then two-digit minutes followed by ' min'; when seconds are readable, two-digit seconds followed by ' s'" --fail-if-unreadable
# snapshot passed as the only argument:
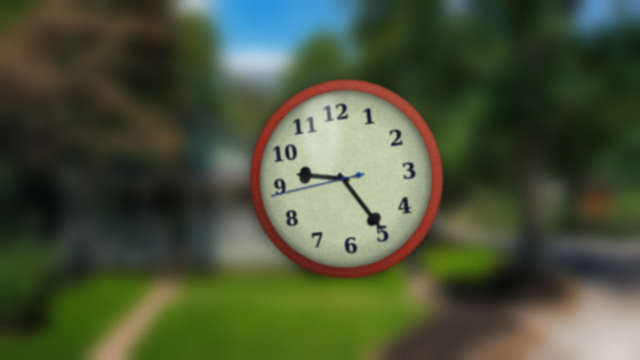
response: 9 h 24 min 44 s
